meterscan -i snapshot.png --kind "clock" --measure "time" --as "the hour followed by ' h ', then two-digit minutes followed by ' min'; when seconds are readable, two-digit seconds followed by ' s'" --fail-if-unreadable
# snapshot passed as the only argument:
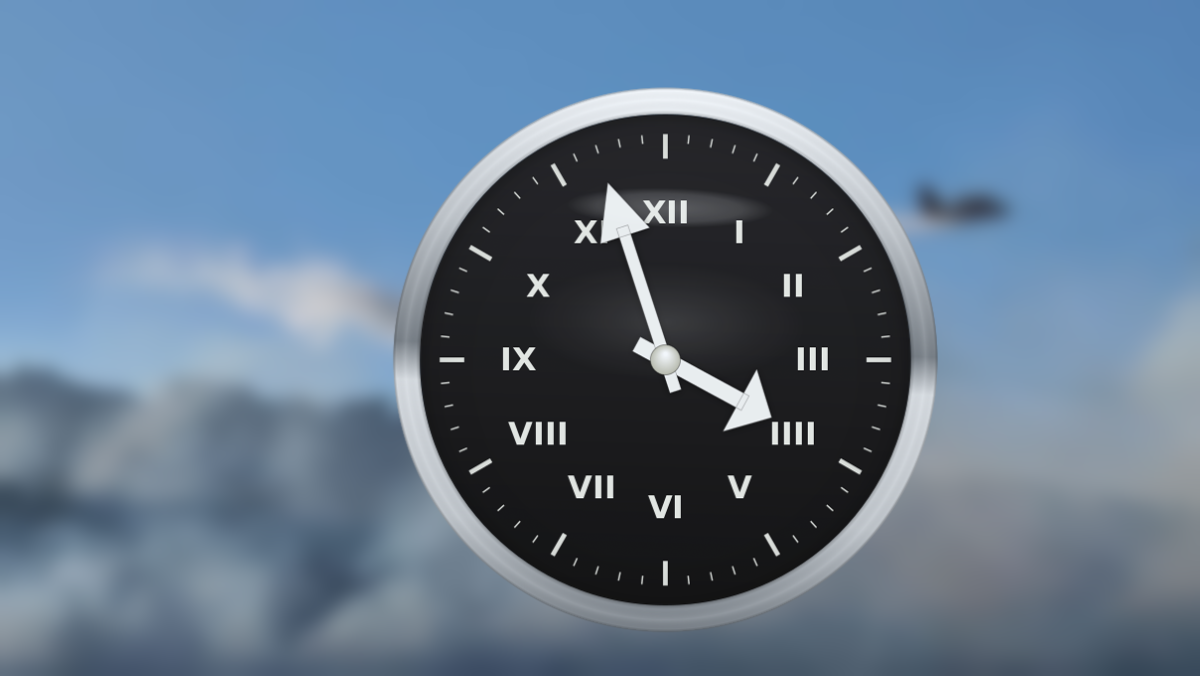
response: 3 h 57 min
